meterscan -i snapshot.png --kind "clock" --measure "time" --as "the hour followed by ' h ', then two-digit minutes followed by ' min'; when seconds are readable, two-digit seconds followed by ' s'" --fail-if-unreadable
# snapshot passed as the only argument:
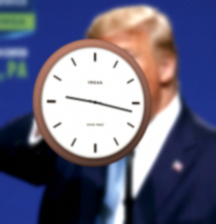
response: 9 h 17 min
